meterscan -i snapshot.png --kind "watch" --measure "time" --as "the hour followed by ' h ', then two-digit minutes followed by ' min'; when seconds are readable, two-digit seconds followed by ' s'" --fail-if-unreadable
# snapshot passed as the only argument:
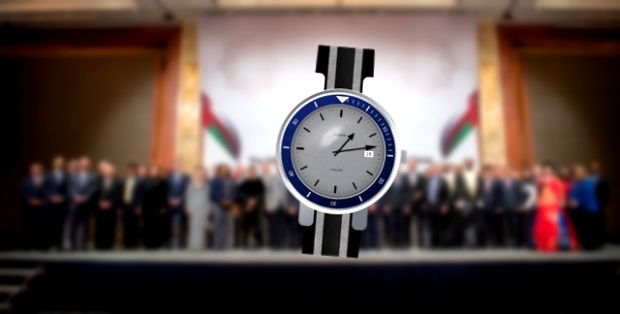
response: 1 h 13 min
